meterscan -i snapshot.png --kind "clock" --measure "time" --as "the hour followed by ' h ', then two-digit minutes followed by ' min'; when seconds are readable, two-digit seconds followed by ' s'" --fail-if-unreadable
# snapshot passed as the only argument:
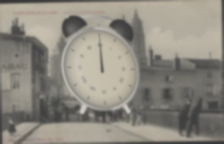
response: 12 h 00 min
